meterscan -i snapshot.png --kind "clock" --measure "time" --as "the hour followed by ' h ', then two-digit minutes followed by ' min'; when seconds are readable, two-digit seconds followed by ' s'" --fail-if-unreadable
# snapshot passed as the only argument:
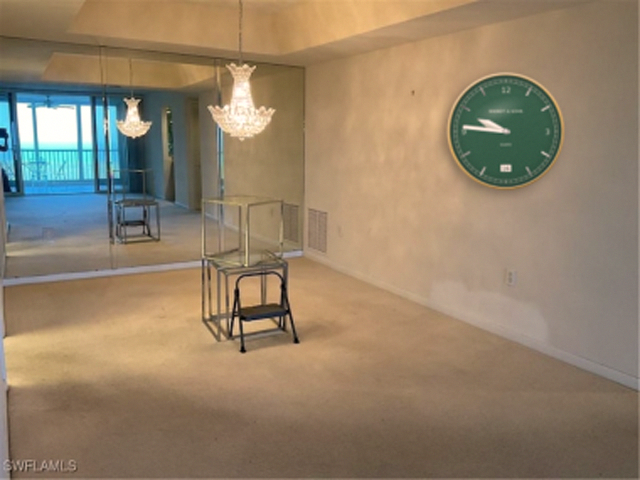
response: 9 h 46 min
